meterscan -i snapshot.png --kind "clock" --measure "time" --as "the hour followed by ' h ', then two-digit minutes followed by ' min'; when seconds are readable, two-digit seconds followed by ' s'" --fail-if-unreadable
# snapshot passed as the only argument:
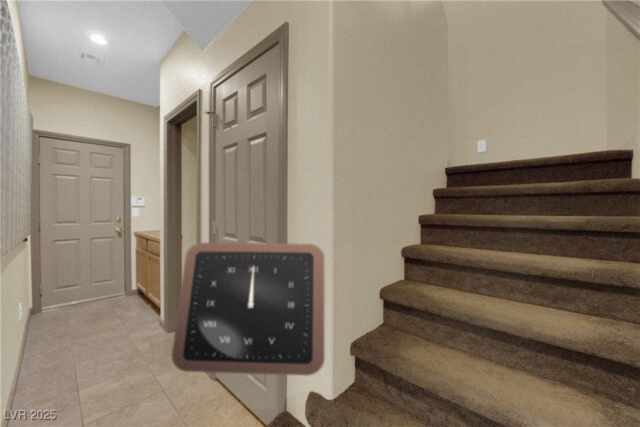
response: 12 h 00 min
